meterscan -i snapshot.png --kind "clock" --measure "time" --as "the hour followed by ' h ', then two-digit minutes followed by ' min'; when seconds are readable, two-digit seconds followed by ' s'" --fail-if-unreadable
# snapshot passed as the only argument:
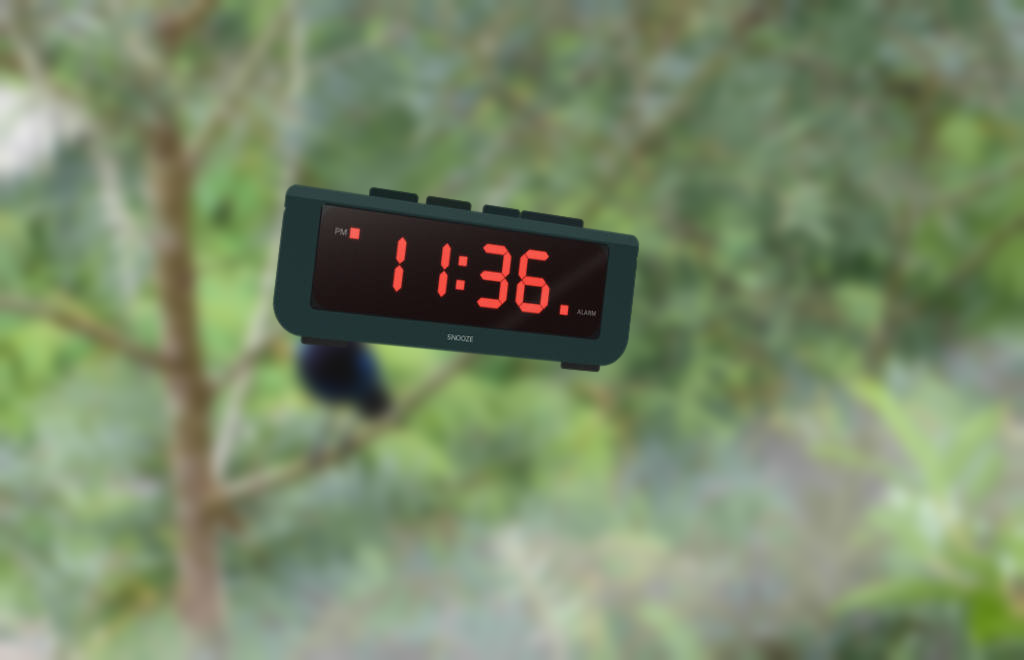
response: 11 h 36 min
